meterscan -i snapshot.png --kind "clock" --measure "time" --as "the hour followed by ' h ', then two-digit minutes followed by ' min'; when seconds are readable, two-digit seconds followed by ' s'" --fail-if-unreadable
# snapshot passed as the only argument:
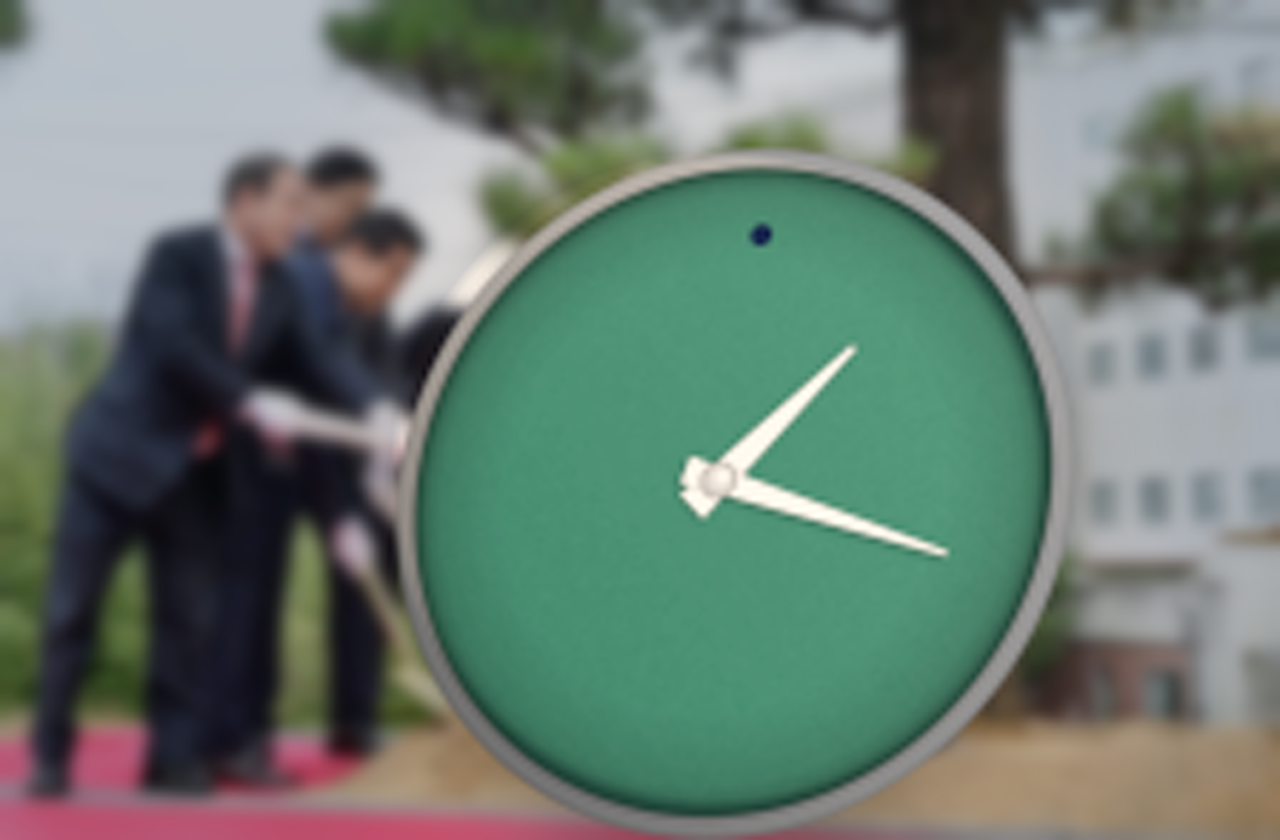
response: 1 h 17 min
